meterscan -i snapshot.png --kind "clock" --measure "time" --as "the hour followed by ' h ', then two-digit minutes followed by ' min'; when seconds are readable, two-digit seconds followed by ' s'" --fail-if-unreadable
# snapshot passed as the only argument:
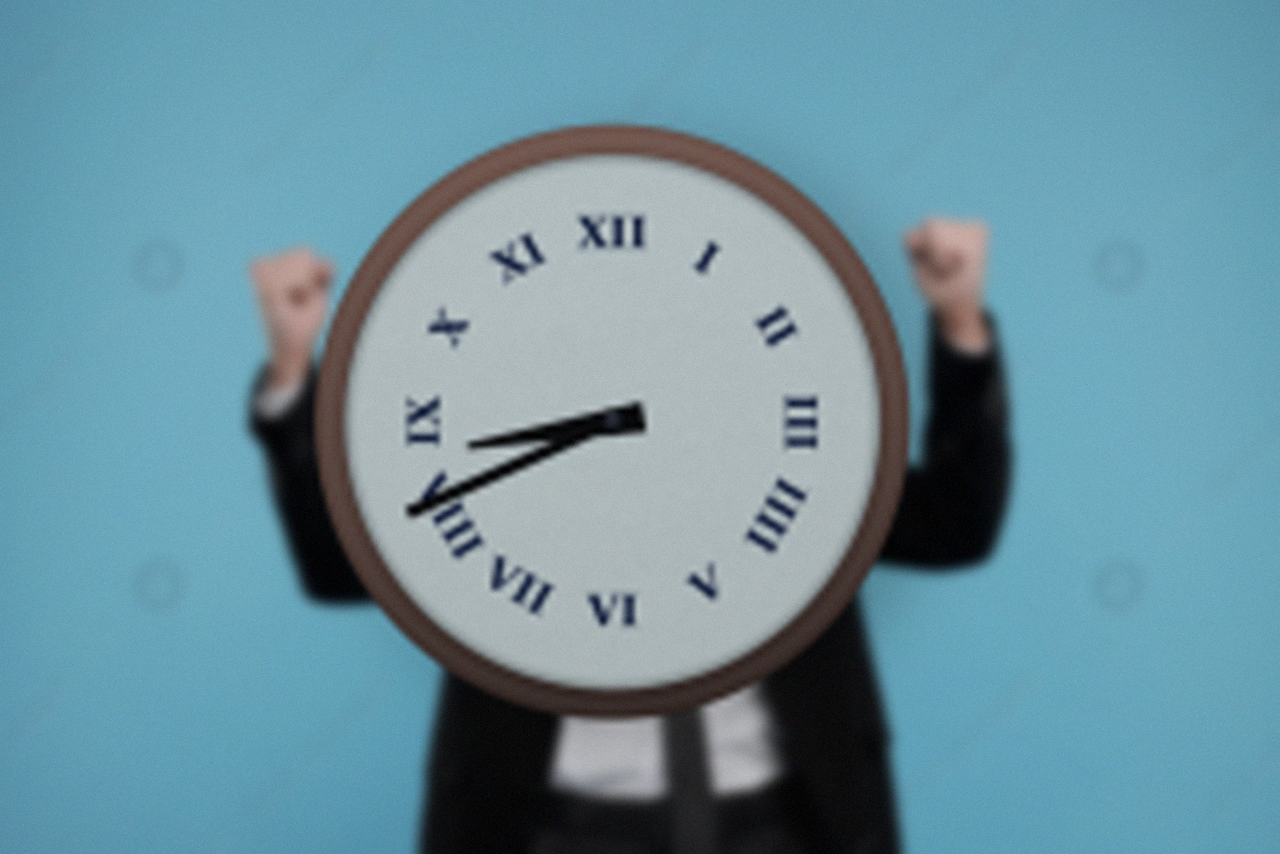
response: 8 h 41 min
